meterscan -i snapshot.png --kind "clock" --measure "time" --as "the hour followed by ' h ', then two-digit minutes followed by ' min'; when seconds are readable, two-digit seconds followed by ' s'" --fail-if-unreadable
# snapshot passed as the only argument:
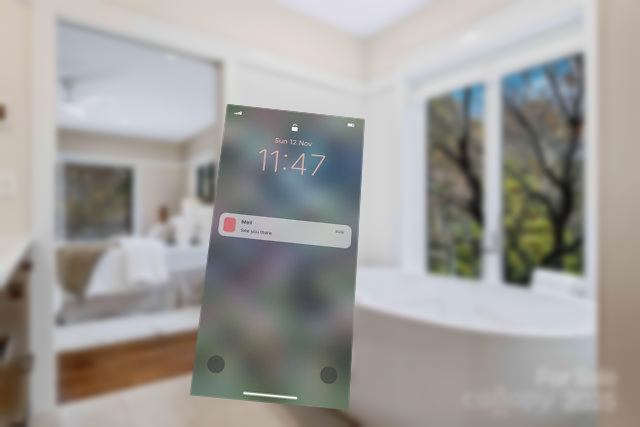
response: 11 h 47 min
